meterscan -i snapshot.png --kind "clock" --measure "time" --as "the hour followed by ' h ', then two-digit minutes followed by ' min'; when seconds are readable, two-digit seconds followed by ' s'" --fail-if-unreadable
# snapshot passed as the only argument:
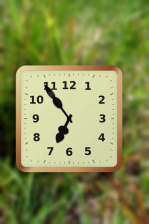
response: 6 h 54 min
